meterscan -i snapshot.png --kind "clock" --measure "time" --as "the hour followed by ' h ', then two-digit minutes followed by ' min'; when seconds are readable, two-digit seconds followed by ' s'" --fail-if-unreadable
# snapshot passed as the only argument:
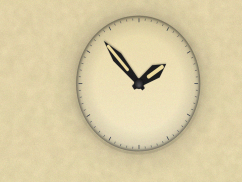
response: 1 h 53 min
